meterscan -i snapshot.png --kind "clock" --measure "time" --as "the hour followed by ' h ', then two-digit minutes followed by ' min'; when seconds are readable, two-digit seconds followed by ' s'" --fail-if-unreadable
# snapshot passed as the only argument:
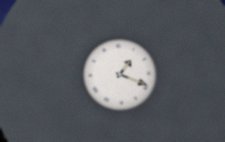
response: 1 h 19 min
